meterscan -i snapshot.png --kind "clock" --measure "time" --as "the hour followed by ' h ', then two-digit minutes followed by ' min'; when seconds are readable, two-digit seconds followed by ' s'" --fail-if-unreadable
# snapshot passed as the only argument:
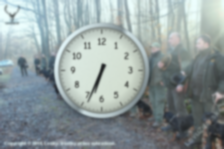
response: 6 h 34 min
